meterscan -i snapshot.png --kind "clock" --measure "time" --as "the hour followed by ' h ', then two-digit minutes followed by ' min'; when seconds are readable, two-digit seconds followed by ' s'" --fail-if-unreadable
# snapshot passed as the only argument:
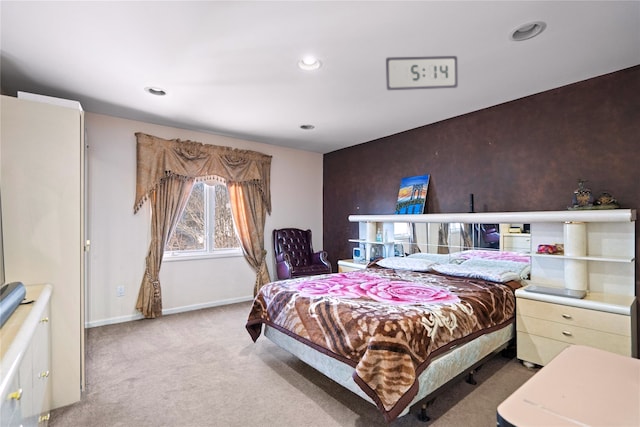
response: 5 h 14 min
